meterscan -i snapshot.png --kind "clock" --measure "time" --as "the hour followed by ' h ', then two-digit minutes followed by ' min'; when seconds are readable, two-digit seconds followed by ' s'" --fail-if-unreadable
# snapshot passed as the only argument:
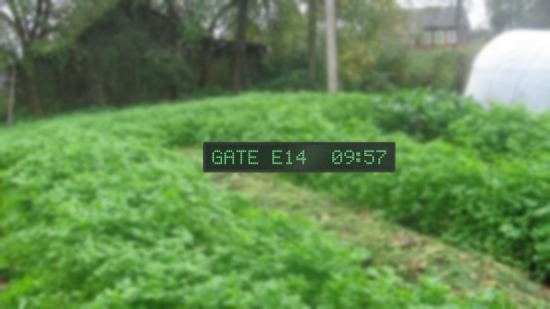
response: 9 h 57 min
